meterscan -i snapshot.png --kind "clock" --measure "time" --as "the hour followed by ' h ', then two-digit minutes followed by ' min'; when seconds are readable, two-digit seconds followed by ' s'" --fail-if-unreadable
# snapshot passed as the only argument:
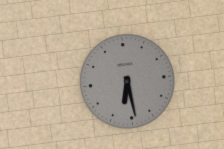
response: 6 h 29 min
